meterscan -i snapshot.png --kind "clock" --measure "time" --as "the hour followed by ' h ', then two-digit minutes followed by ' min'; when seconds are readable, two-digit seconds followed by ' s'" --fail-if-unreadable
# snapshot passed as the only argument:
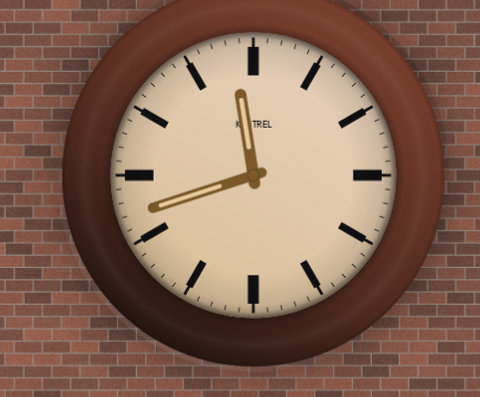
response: 11 h 42 min
